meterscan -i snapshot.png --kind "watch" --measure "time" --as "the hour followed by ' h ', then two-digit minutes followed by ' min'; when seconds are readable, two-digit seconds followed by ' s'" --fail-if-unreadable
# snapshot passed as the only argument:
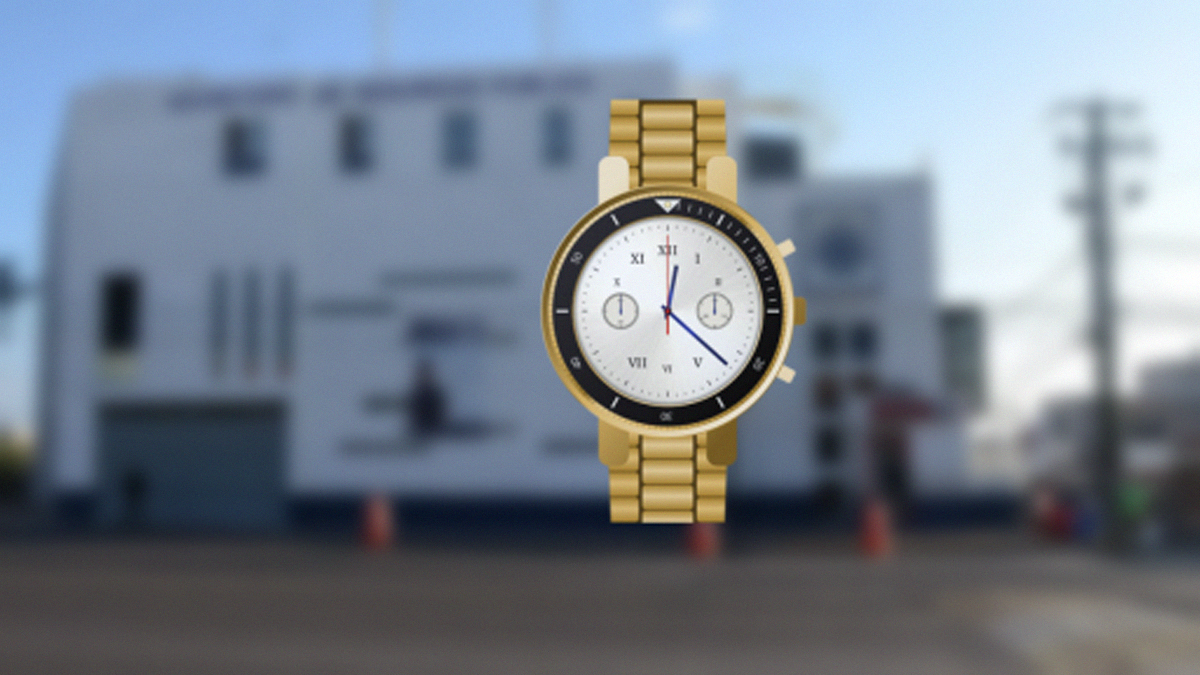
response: 12 h 22 min
